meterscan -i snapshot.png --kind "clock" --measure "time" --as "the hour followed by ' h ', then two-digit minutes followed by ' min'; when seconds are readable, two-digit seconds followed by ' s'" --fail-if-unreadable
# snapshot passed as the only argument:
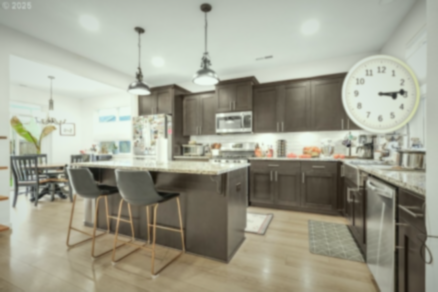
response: 3 h 14 min
